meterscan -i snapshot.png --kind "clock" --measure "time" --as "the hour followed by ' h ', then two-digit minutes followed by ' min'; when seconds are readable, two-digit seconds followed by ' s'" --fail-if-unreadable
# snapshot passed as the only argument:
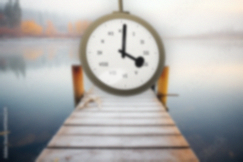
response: 4 h 01 min
